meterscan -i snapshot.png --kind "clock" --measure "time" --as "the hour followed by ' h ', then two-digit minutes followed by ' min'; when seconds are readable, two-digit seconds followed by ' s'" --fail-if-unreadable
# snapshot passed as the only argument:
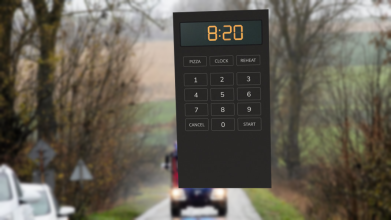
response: 8 h 20 min
